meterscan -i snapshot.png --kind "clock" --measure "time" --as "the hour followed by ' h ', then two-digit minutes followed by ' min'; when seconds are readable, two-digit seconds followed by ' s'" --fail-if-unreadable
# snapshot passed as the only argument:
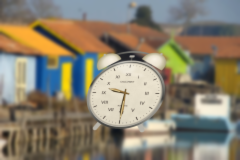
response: 9 h 30 min
